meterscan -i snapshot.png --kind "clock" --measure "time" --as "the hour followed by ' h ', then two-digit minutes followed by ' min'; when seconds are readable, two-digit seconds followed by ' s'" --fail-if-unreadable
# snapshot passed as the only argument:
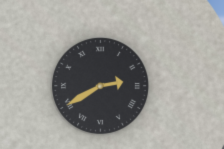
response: 2 h 40 min
